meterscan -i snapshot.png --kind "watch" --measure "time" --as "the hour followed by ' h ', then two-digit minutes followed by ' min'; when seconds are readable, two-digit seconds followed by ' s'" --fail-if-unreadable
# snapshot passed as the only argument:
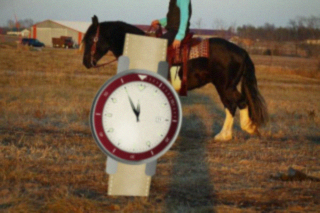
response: 11 h 55 min
